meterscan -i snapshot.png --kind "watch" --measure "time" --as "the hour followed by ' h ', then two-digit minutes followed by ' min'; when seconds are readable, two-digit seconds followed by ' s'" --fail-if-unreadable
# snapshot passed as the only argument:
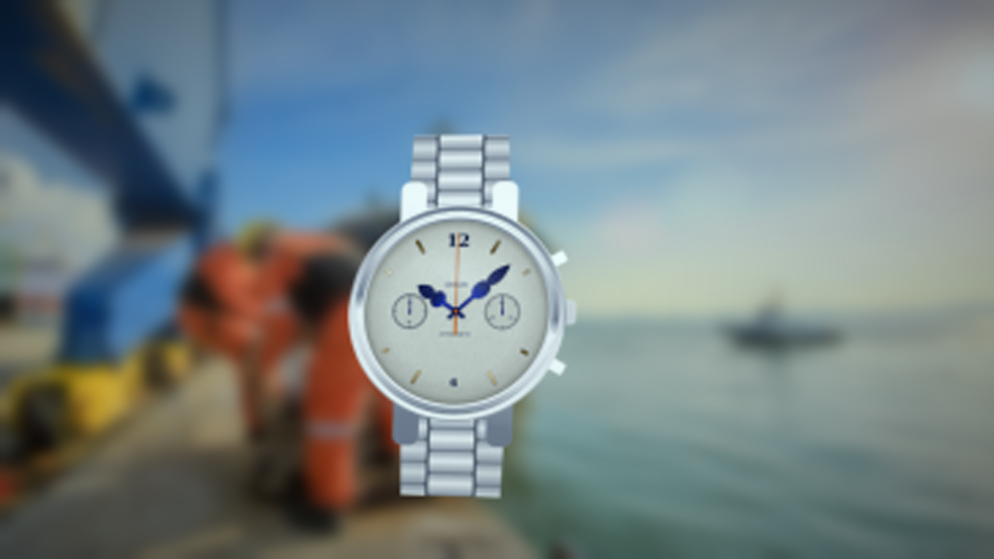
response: 10 h 08 min
